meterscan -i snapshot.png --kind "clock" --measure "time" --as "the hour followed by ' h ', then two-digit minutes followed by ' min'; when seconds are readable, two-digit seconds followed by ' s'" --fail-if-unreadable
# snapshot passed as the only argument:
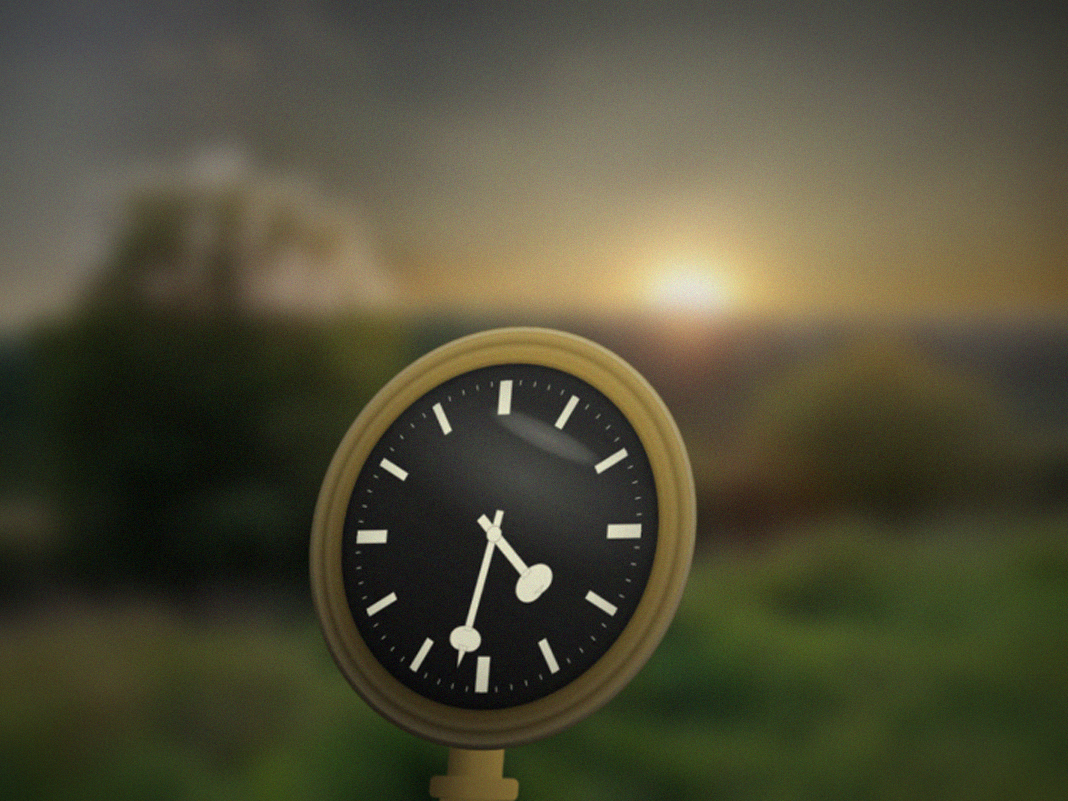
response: 4 h 32 min
